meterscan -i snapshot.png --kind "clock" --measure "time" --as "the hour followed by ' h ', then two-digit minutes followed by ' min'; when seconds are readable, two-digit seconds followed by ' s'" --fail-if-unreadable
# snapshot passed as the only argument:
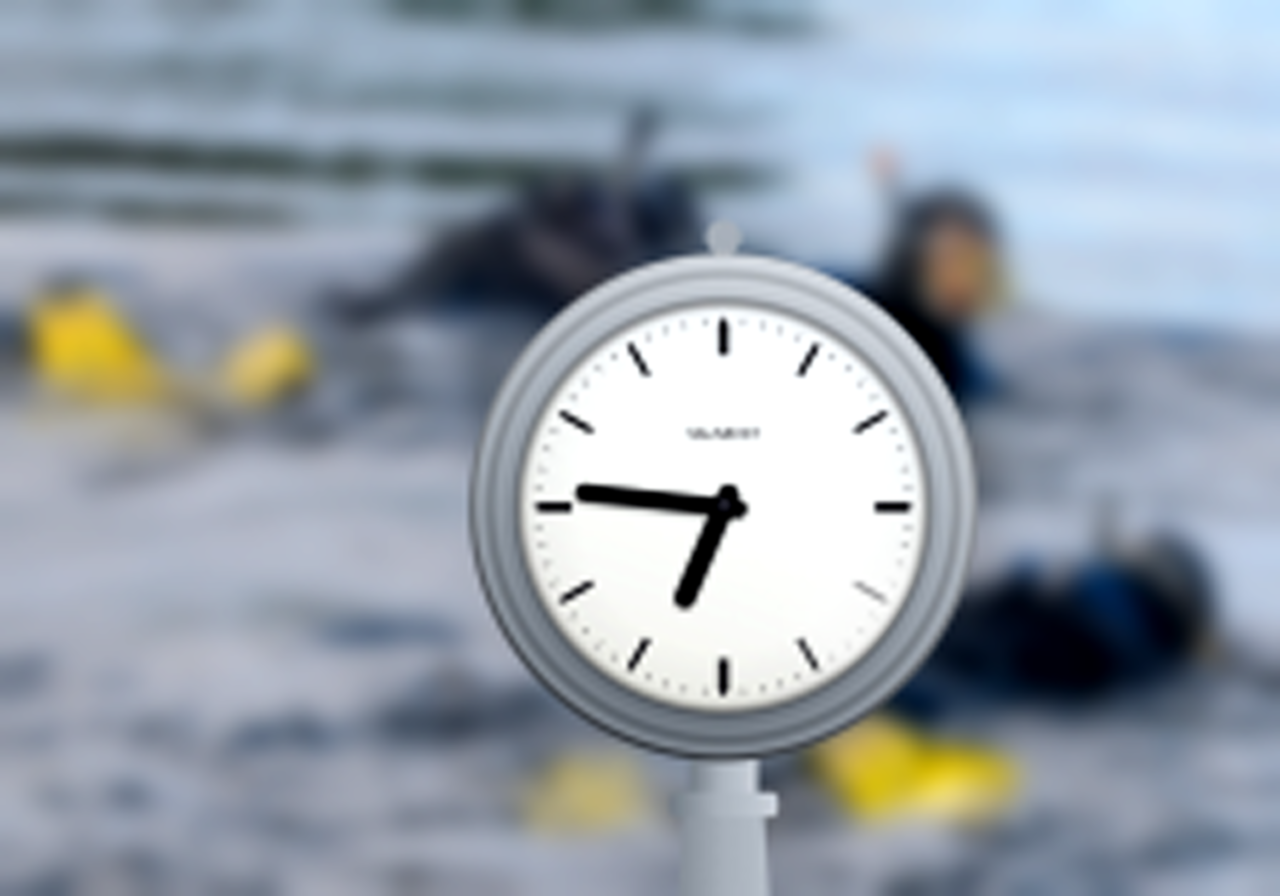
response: 6 h 46 min
